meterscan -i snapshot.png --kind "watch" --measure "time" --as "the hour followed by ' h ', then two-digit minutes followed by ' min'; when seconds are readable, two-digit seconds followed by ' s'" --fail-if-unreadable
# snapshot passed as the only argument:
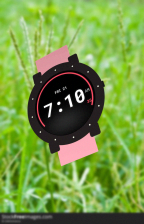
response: 7 h 10 min
